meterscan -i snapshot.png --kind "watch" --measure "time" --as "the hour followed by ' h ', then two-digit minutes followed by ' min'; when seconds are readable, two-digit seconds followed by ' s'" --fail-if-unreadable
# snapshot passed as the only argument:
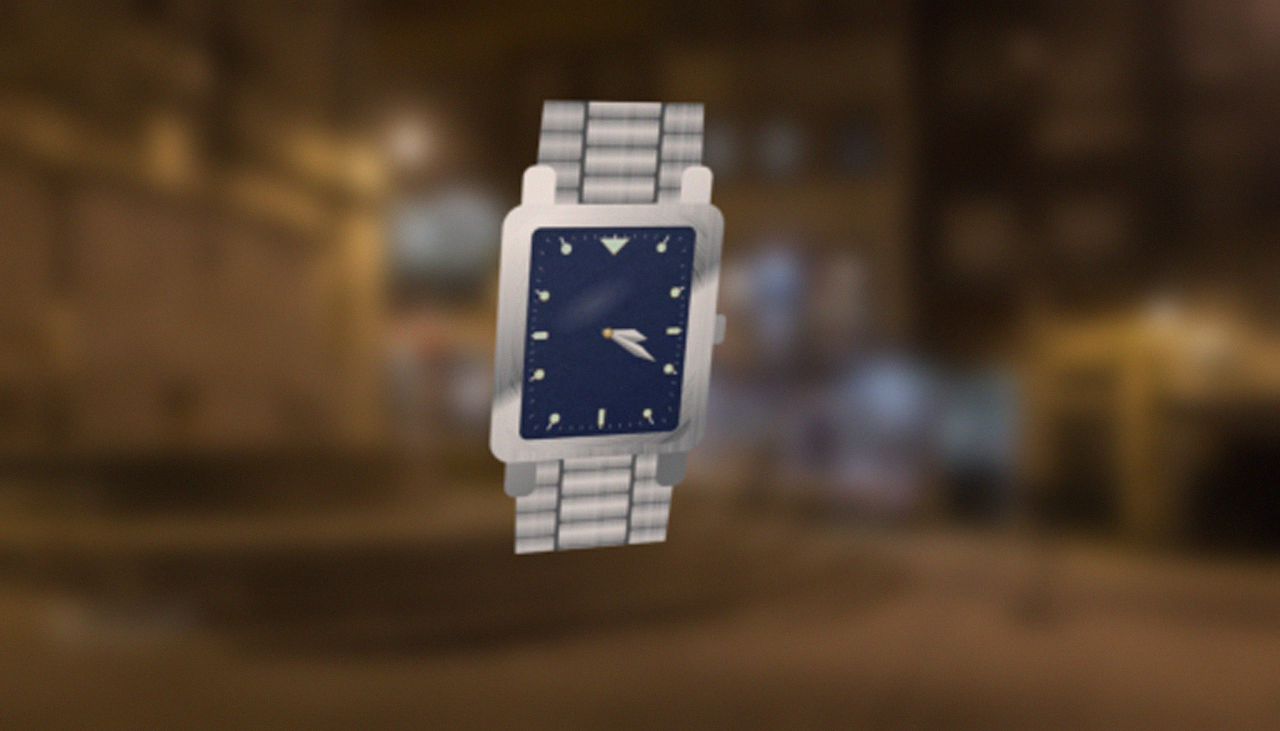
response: 3 h 20 min
